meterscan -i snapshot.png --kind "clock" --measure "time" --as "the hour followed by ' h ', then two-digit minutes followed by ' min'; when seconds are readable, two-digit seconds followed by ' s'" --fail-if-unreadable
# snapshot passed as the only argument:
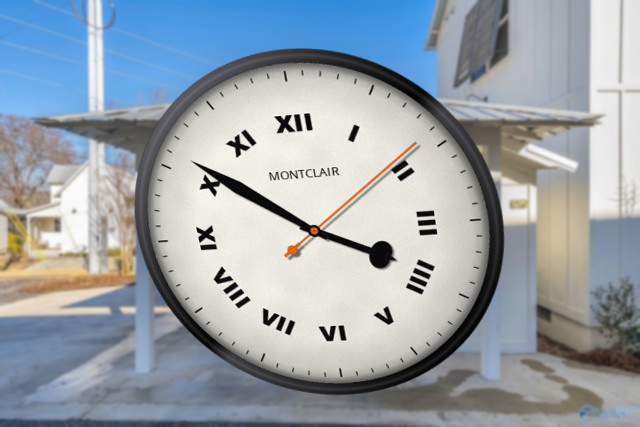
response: 3 h 51 min 09 s
